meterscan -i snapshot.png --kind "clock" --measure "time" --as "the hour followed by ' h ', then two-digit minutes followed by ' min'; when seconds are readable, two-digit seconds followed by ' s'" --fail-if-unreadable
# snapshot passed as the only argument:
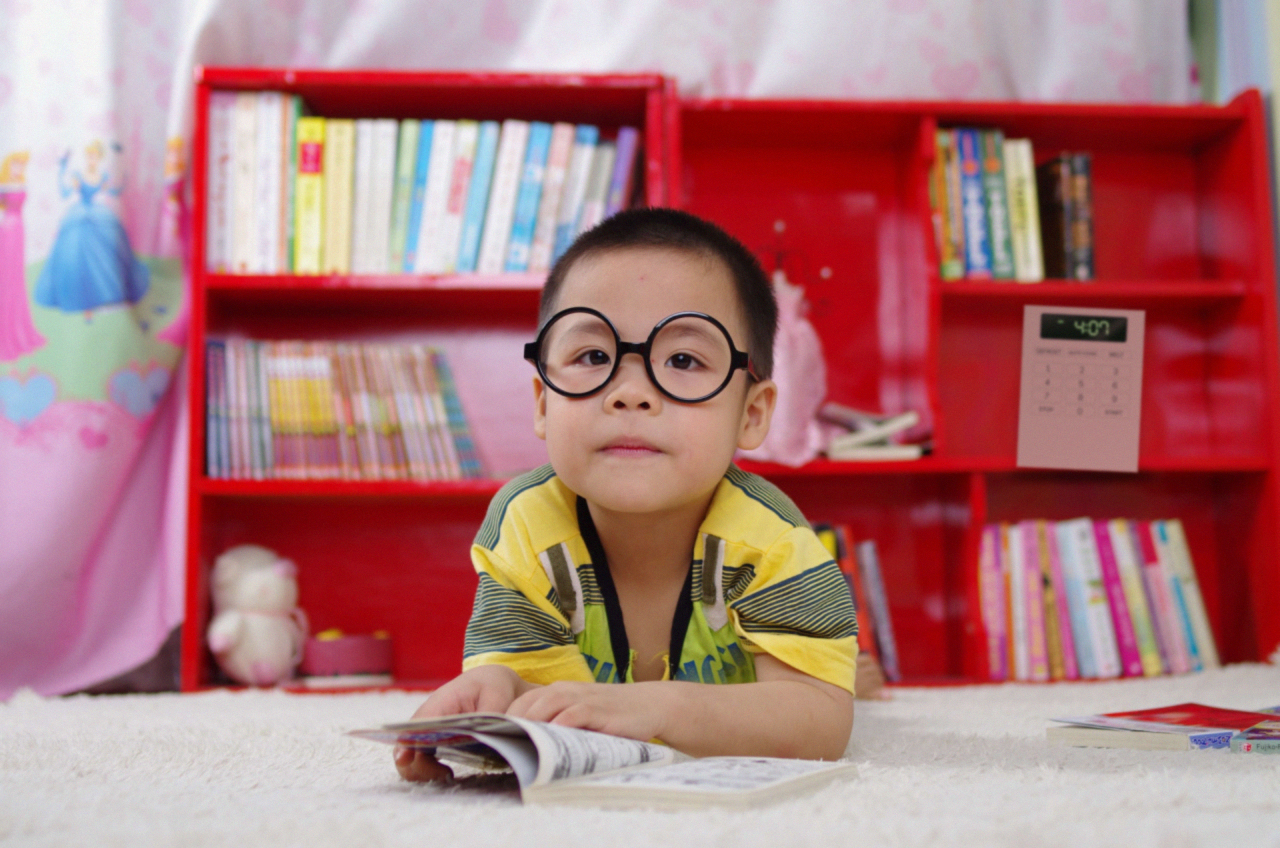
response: 4 h 07 min
